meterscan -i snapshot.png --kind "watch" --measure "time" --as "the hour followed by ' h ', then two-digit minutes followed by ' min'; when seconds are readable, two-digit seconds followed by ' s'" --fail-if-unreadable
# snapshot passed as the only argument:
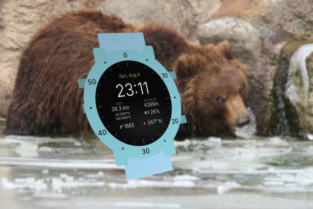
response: 23 h 11 min
